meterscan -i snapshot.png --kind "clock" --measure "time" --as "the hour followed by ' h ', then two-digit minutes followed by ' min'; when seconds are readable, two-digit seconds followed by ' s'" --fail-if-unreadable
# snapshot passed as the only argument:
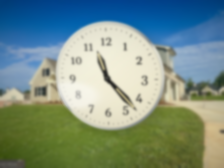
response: 11 h 23 min
